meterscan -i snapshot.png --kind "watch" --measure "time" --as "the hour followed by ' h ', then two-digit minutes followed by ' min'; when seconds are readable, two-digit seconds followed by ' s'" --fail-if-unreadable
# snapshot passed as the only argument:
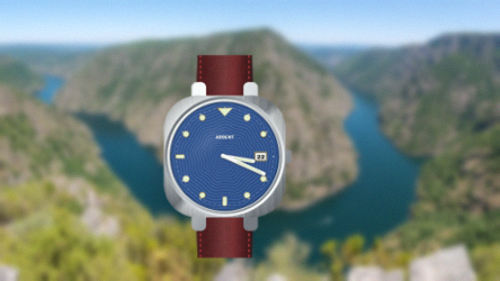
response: 3 h 19 min
